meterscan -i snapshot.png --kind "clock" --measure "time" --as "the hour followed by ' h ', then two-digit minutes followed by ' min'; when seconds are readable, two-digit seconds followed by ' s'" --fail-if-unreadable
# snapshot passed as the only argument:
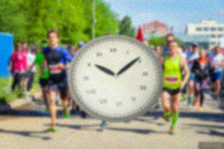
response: 10 h 09 min
